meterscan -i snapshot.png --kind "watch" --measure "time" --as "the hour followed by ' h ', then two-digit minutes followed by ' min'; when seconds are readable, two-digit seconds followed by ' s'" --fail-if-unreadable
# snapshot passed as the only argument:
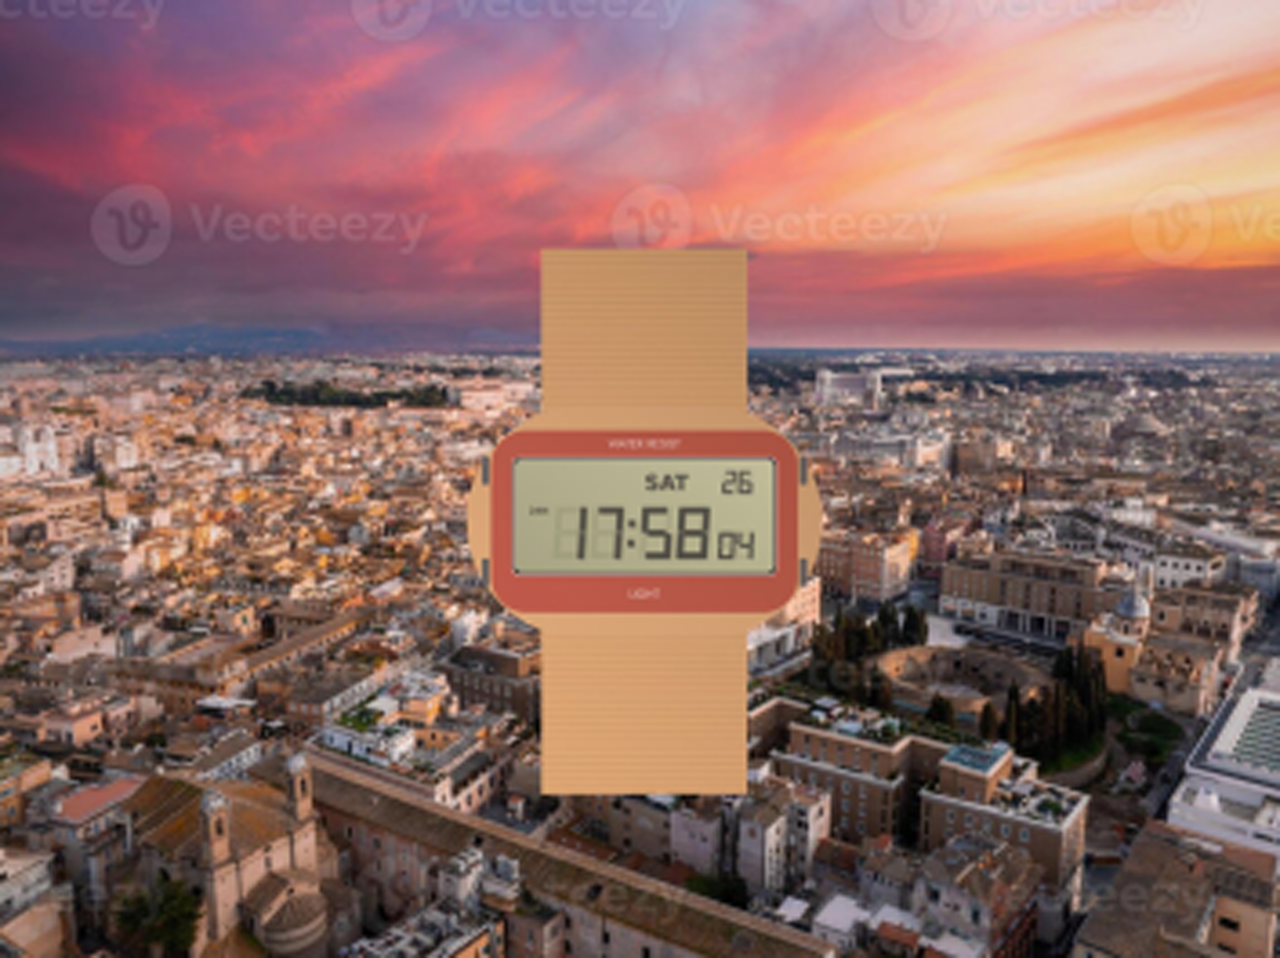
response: 17 h 58 min 04 s
